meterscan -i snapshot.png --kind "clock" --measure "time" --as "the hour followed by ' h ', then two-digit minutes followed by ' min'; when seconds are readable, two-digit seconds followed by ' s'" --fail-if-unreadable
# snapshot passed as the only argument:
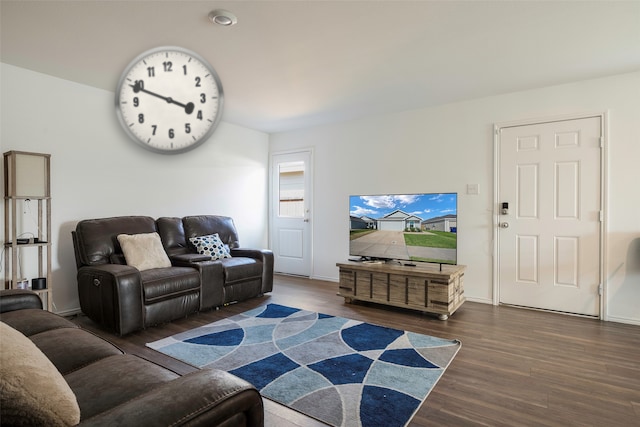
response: 3 h 49 min
